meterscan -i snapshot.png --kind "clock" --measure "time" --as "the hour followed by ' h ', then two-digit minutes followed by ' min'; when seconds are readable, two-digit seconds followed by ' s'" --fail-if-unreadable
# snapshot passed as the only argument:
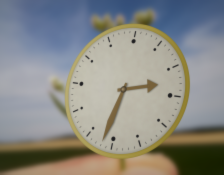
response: 2 h 32 min
